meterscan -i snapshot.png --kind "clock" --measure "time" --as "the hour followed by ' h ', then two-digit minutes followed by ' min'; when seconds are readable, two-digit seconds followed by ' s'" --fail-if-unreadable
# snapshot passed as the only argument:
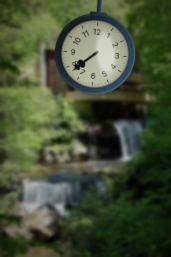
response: 7 h 38 min
